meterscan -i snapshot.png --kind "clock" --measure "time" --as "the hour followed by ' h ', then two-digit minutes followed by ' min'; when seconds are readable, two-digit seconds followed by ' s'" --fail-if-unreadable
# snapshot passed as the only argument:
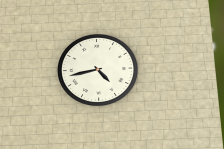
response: 4 h 43 min
